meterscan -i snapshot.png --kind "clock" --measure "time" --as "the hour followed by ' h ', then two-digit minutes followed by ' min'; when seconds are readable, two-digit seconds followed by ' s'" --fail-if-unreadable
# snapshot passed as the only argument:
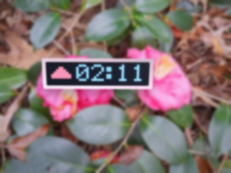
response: 2 h 11 min
